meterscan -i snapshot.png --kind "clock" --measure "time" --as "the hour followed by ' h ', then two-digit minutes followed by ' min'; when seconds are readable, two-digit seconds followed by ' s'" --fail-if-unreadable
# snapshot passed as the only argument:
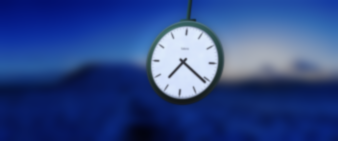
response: 7 h 21 min
